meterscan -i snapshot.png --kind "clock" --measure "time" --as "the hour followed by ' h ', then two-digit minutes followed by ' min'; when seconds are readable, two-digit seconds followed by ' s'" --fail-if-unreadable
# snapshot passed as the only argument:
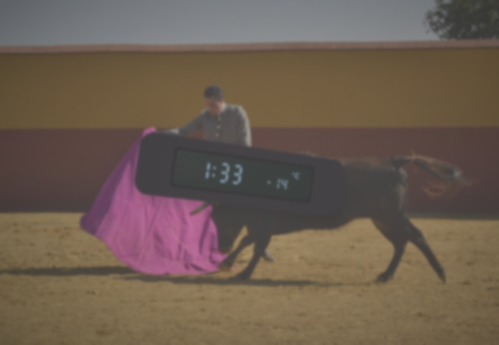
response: 1 h 33 min
